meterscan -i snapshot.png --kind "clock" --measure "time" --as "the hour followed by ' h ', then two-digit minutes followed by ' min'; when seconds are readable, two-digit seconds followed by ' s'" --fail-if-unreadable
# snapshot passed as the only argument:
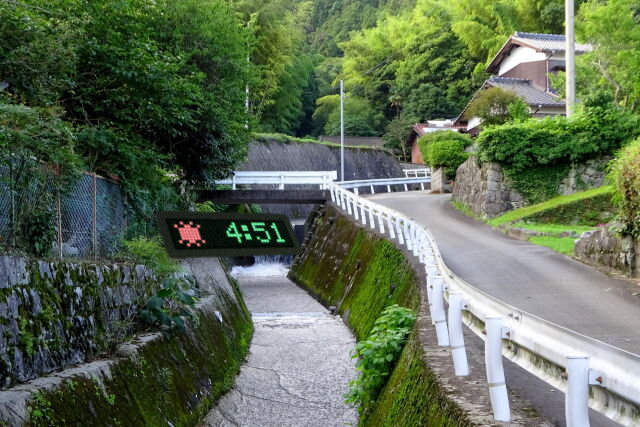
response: 4 h 51 min
